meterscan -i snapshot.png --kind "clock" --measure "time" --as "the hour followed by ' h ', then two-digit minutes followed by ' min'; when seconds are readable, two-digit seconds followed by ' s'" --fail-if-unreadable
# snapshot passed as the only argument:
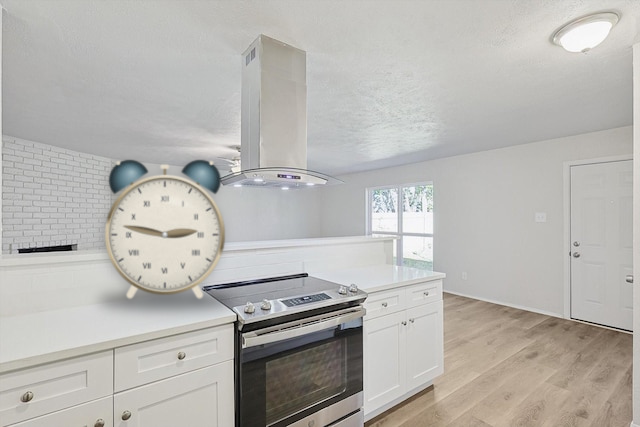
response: 2 h 47 min
